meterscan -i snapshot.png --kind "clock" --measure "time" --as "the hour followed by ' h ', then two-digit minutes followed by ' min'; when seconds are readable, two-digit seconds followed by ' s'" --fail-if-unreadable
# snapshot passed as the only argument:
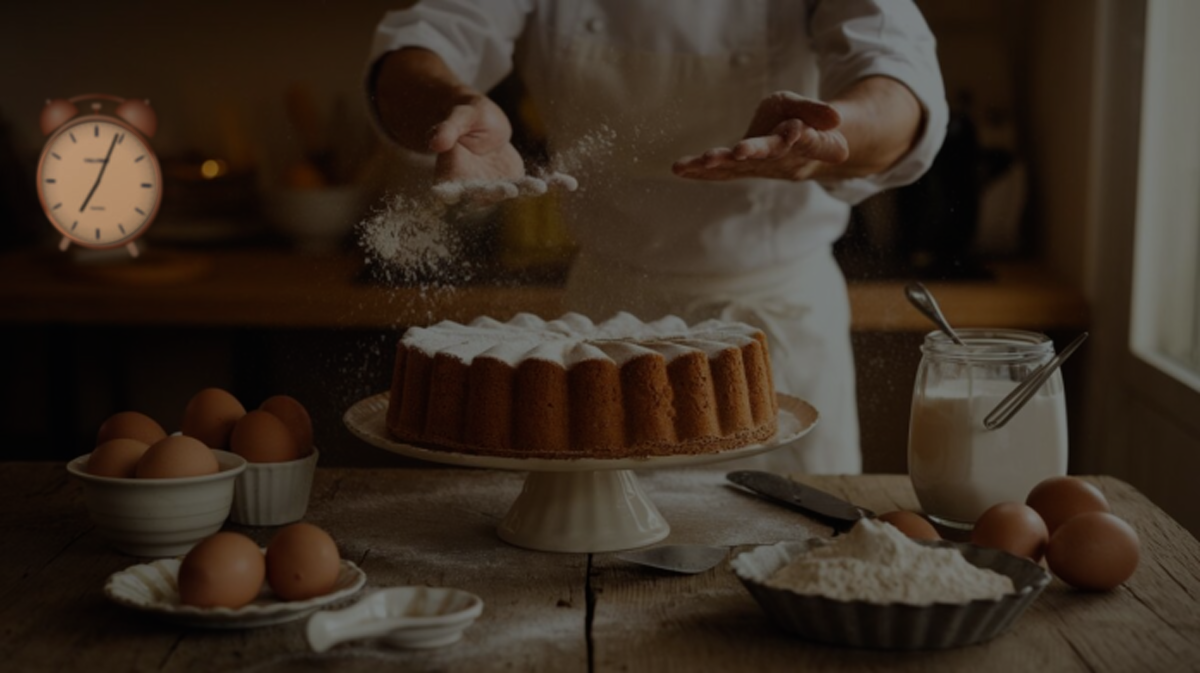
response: 7 h 04 min
